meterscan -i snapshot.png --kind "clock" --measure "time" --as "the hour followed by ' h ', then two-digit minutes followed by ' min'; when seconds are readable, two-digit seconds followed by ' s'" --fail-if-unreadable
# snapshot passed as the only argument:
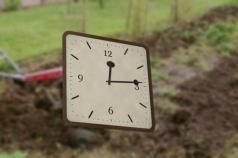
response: 12 h 14 min
